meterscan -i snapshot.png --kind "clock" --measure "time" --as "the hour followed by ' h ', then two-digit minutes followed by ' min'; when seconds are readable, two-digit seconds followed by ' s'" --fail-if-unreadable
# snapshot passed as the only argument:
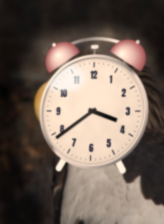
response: 3 h 39 min
